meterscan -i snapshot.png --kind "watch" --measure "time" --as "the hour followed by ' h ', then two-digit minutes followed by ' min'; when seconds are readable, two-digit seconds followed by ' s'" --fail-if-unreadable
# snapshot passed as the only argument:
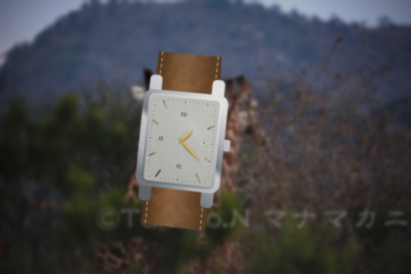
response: 1 h 22 min
